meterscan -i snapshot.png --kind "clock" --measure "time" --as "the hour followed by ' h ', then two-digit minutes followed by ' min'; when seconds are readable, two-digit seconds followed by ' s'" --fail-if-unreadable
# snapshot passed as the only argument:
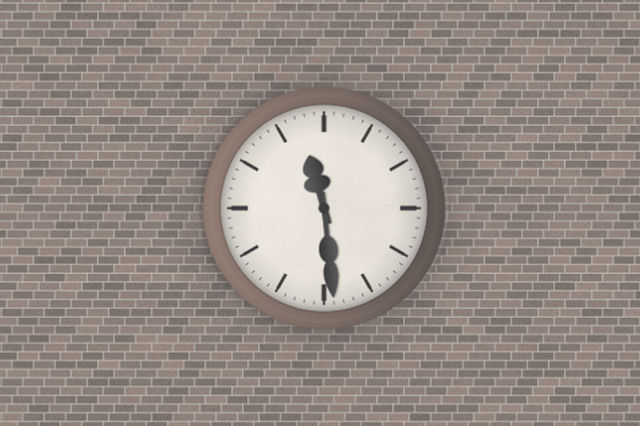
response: 11 h 29 min
